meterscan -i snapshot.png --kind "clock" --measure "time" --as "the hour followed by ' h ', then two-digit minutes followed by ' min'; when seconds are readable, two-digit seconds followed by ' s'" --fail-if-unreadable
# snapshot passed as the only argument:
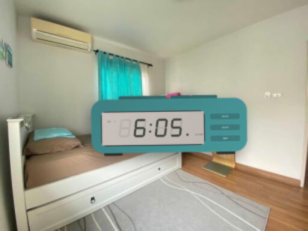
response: 6 h 05 min
